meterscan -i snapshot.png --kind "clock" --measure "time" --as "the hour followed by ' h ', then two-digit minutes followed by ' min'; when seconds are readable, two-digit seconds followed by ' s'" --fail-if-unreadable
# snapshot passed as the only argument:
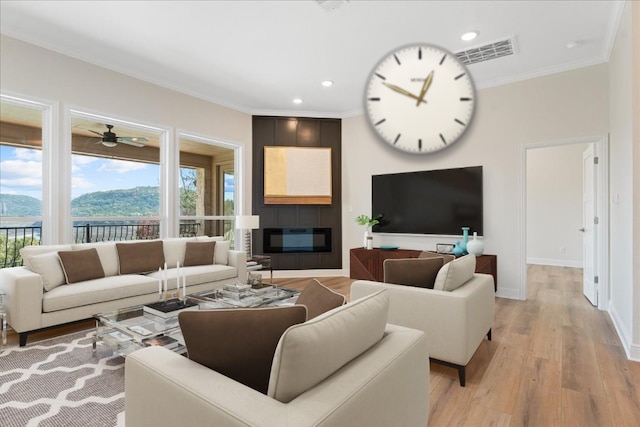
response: 12 h 49 min
